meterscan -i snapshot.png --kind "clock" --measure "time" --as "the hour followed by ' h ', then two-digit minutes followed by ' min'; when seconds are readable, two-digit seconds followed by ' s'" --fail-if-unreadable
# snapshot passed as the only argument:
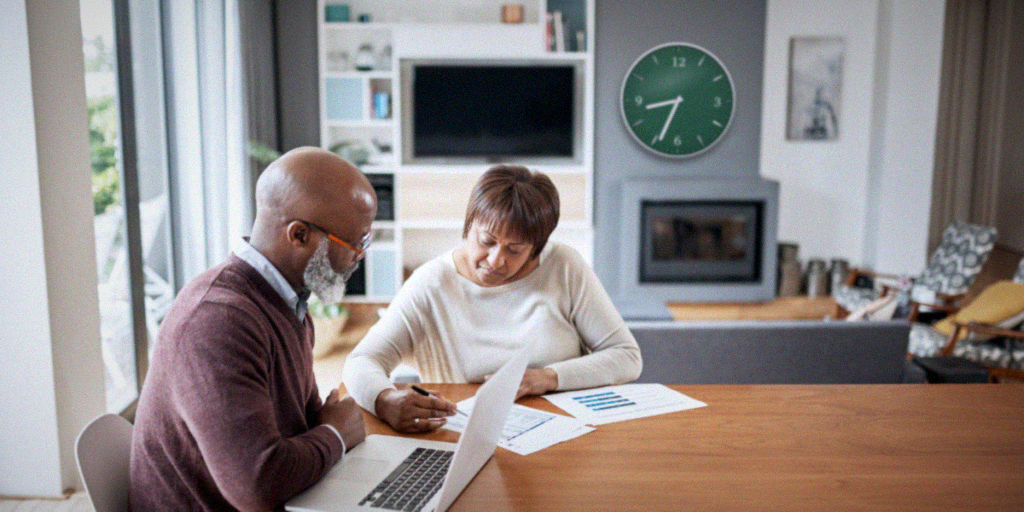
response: 8 h 34 min
